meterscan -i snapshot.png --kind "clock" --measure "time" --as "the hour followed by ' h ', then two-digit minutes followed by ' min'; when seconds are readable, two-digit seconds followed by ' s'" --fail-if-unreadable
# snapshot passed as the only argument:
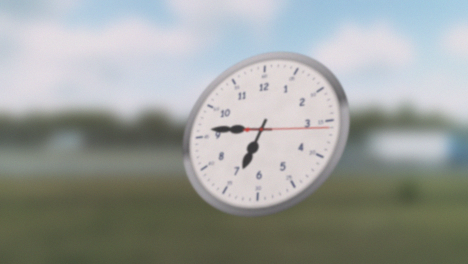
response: 6 h 46 min 16 s
